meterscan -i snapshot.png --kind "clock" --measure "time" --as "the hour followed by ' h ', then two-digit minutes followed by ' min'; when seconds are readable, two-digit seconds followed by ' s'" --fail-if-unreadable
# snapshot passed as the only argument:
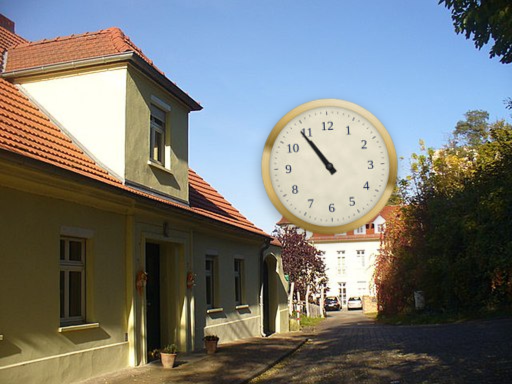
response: 10 h 54 min
